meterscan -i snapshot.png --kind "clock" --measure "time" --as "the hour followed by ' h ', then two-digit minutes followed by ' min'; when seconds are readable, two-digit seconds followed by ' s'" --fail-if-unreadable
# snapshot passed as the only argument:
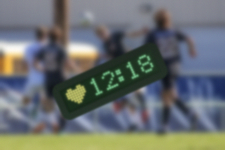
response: 12 h 18 min
